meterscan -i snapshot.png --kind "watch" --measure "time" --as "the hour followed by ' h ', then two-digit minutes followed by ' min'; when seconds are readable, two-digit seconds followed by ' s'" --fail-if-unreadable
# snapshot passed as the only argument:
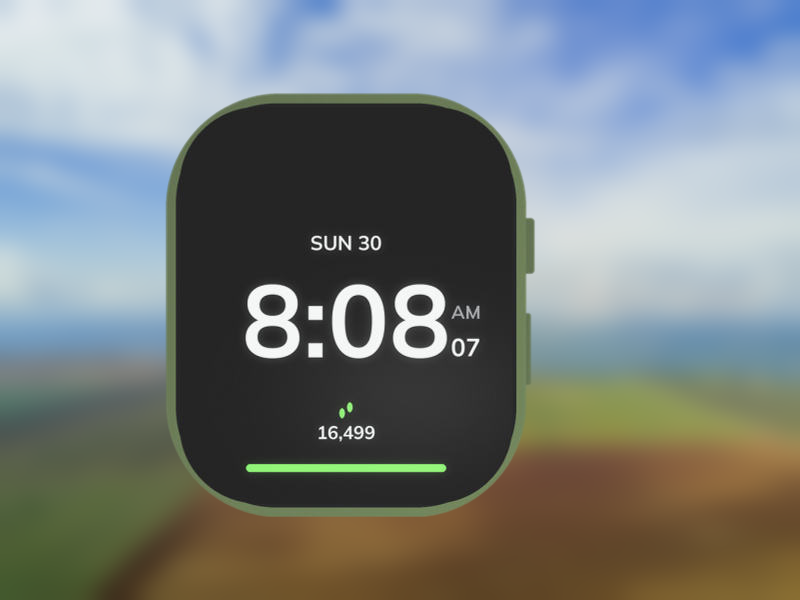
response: 8 h 08 min 07 s
